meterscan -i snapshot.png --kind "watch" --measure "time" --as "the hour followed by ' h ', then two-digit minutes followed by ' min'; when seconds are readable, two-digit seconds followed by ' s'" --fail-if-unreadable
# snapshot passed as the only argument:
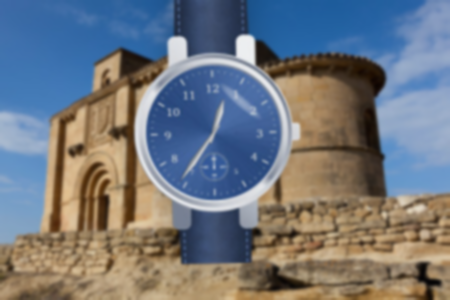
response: 12 h 36 min
